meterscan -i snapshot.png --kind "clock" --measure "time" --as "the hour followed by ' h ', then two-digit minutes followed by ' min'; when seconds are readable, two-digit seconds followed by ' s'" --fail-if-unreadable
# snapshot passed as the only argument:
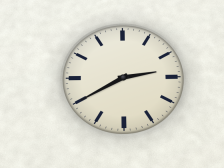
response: 2 h 40 min
